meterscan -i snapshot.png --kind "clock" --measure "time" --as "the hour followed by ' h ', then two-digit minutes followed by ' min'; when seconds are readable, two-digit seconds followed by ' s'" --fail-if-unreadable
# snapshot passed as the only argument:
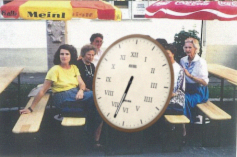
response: 6 h 33 min
